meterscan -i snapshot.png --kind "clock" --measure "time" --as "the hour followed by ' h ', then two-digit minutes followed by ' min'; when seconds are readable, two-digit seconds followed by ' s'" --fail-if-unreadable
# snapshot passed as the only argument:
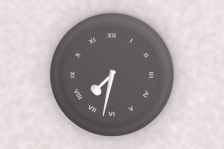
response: 7 h 32 min
